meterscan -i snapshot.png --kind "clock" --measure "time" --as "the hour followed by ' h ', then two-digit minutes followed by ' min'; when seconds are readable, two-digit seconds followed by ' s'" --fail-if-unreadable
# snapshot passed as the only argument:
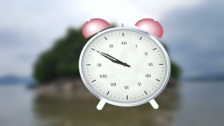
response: 9 h 50 min
